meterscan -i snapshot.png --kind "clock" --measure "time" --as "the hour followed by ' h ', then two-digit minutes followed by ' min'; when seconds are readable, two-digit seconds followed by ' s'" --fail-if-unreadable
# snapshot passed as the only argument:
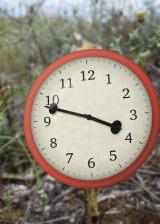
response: 3 h 48 min
